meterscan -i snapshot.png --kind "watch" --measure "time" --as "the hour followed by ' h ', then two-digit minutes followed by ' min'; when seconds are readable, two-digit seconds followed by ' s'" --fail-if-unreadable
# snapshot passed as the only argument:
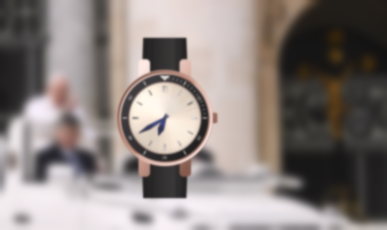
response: 6 h 40 min
